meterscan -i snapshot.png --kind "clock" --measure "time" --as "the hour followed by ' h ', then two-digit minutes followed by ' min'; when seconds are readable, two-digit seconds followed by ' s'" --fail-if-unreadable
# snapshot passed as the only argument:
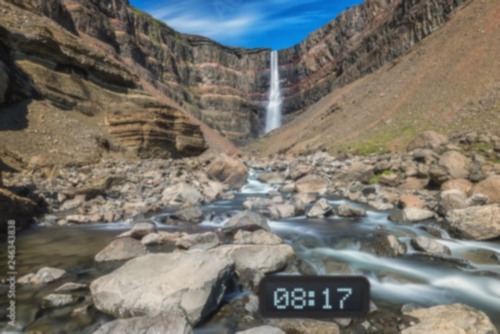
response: 8 h 17 min
